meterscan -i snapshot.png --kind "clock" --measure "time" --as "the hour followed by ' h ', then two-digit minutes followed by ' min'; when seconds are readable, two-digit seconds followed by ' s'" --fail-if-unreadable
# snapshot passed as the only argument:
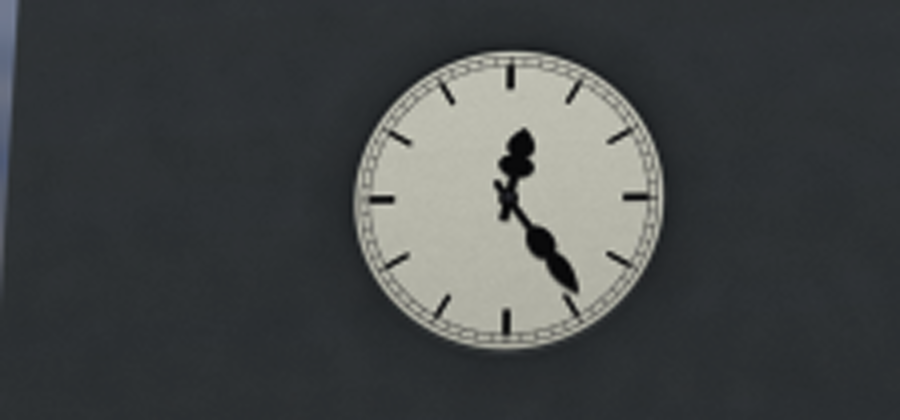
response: 12 h 24 min
